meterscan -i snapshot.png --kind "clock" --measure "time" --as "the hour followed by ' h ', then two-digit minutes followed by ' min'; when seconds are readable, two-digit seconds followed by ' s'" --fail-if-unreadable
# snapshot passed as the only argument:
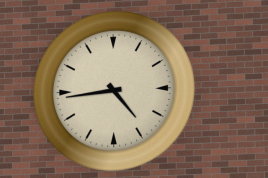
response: 4 h 44 min
